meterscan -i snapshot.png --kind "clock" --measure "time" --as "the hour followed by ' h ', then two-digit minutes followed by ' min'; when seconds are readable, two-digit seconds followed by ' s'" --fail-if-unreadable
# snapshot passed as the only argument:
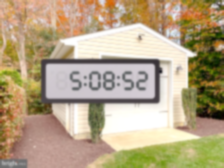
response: 5 h 08 min 52 s
